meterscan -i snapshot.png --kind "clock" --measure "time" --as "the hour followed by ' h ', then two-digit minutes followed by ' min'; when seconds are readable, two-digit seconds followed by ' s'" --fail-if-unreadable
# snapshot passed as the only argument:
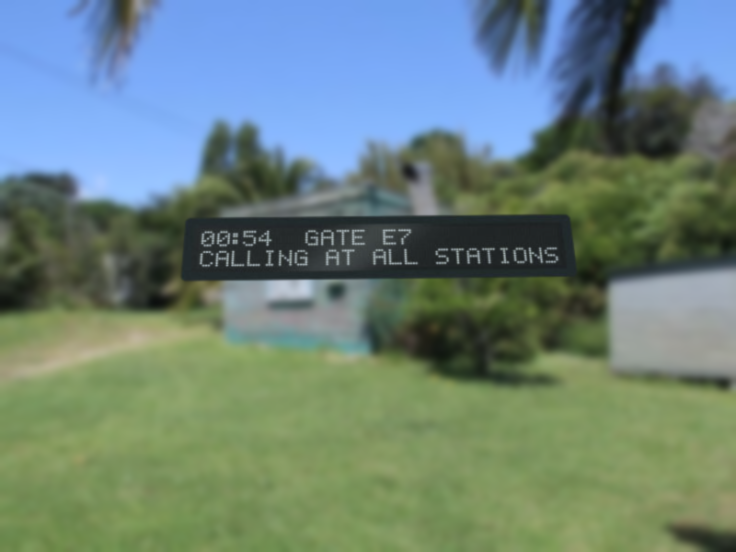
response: 0 h 54 min
